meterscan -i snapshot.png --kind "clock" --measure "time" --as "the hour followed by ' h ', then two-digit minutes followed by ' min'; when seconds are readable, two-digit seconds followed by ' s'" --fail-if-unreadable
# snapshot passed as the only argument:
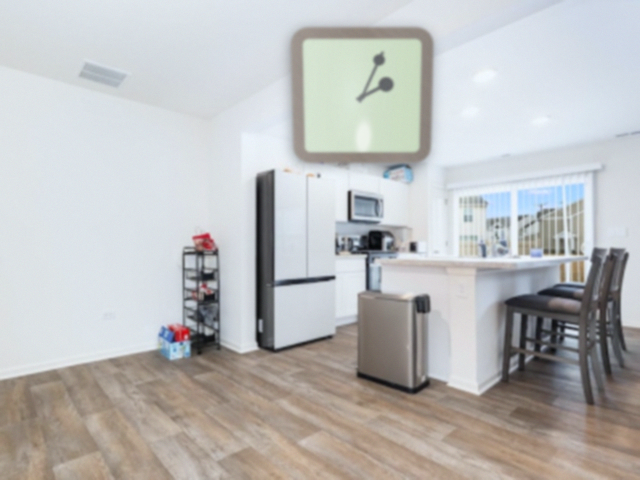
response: 2 h 04 min
